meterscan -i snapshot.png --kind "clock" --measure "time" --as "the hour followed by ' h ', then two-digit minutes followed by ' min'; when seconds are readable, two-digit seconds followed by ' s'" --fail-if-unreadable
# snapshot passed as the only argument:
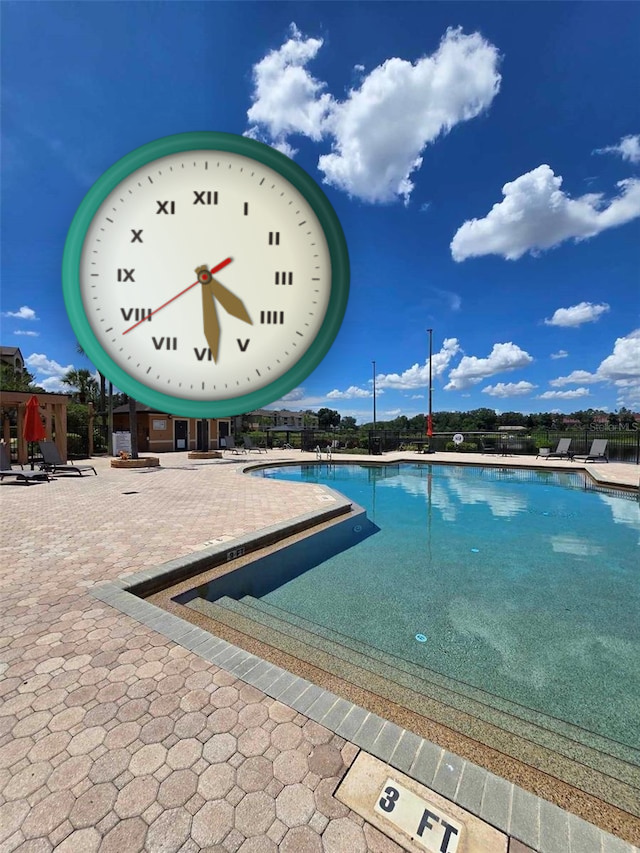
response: 4 h 28 min 39 s
